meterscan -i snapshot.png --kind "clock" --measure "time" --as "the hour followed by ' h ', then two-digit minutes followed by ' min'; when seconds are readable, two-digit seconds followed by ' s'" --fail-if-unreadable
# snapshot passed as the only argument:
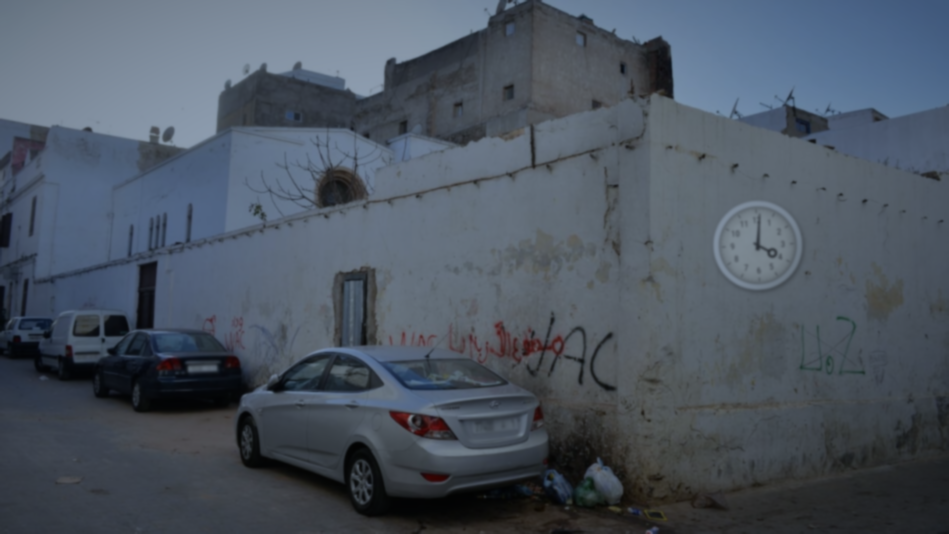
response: 4 h 01 min
